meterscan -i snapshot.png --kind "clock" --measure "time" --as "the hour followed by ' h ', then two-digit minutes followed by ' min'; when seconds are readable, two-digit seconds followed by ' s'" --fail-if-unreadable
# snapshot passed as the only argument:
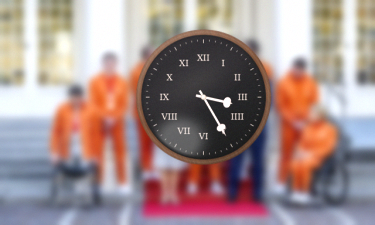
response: 3 h 25 min
